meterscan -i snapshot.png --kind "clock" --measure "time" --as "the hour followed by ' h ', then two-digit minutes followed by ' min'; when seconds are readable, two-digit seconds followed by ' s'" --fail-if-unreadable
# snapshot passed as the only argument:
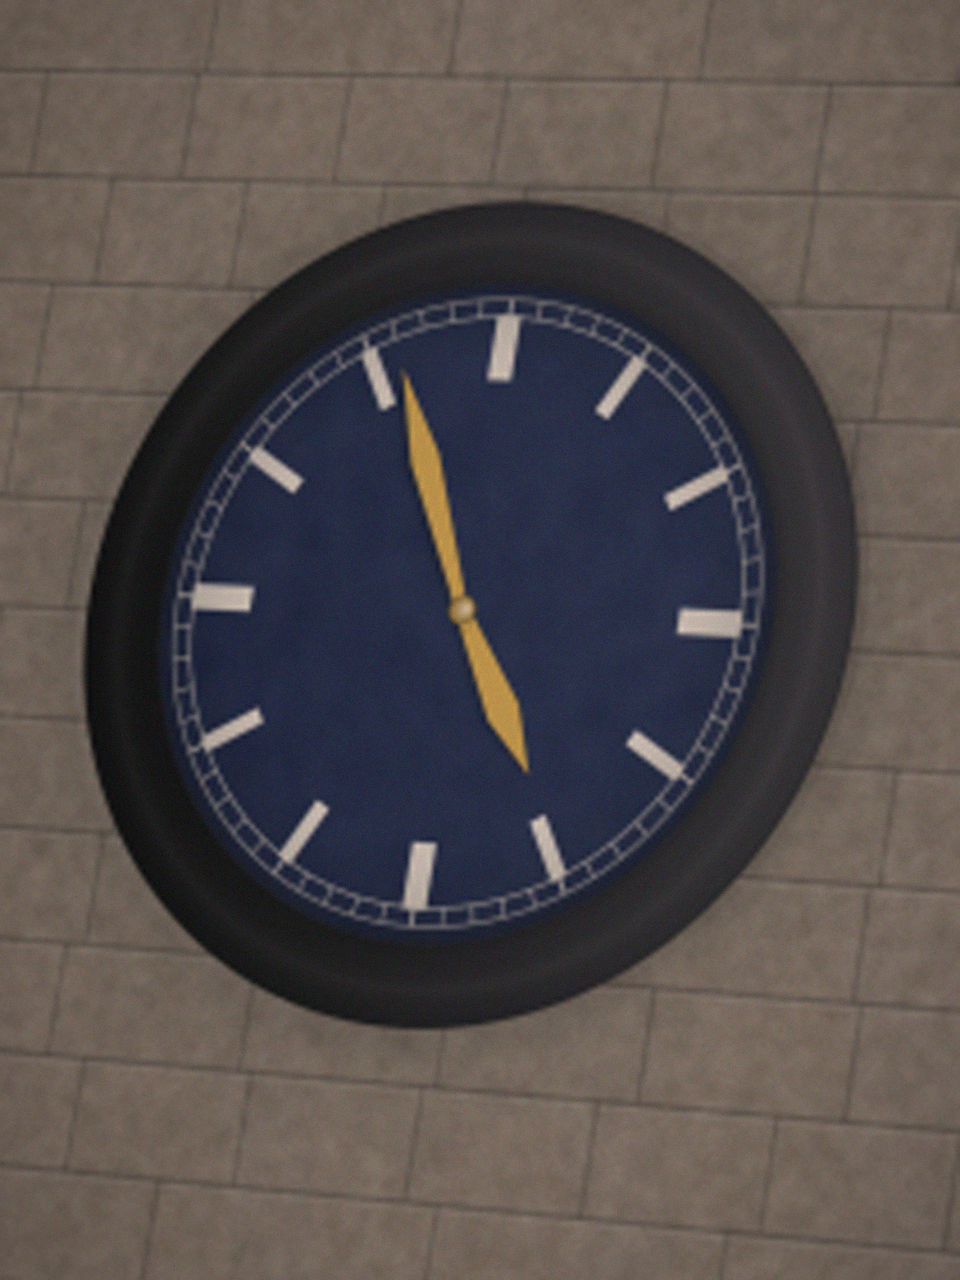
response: 4 h 56 min
